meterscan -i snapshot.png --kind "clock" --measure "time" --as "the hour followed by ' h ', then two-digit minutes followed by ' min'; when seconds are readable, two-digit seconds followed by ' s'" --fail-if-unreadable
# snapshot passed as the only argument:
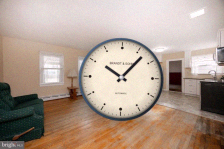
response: 10 h 07 min
